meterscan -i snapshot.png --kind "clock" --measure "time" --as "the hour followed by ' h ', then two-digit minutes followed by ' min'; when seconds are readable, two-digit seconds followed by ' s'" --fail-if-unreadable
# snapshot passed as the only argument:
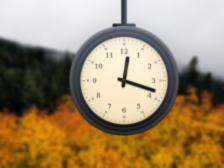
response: 12 h 18 min
